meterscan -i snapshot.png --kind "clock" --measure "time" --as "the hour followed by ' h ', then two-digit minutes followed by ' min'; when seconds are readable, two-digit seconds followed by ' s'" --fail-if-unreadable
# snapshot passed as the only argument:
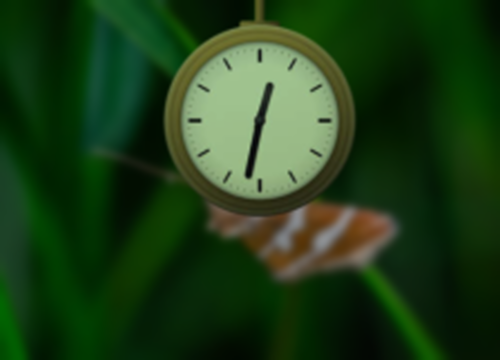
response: 12 h 32 min
